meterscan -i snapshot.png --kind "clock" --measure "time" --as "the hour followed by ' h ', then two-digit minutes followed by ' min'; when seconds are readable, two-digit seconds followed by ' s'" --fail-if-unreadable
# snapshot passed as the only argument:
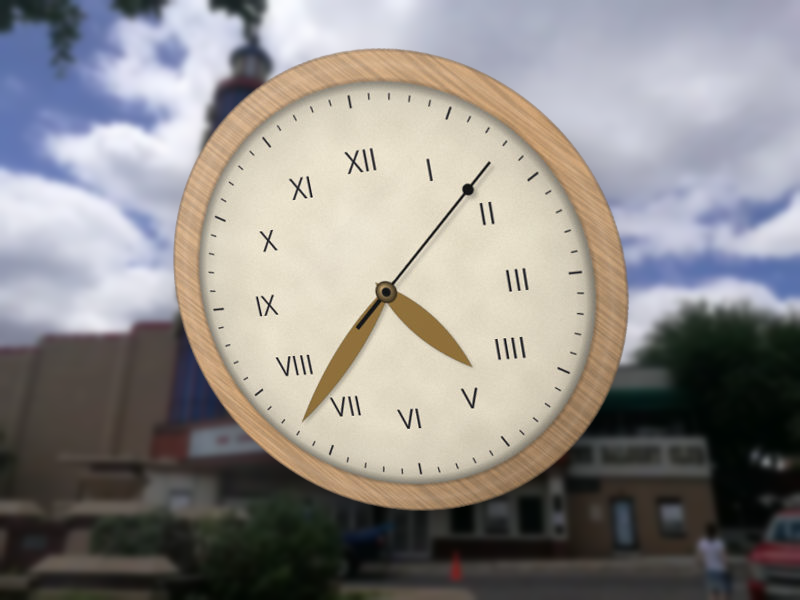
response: 4 h 37 min 08 s
